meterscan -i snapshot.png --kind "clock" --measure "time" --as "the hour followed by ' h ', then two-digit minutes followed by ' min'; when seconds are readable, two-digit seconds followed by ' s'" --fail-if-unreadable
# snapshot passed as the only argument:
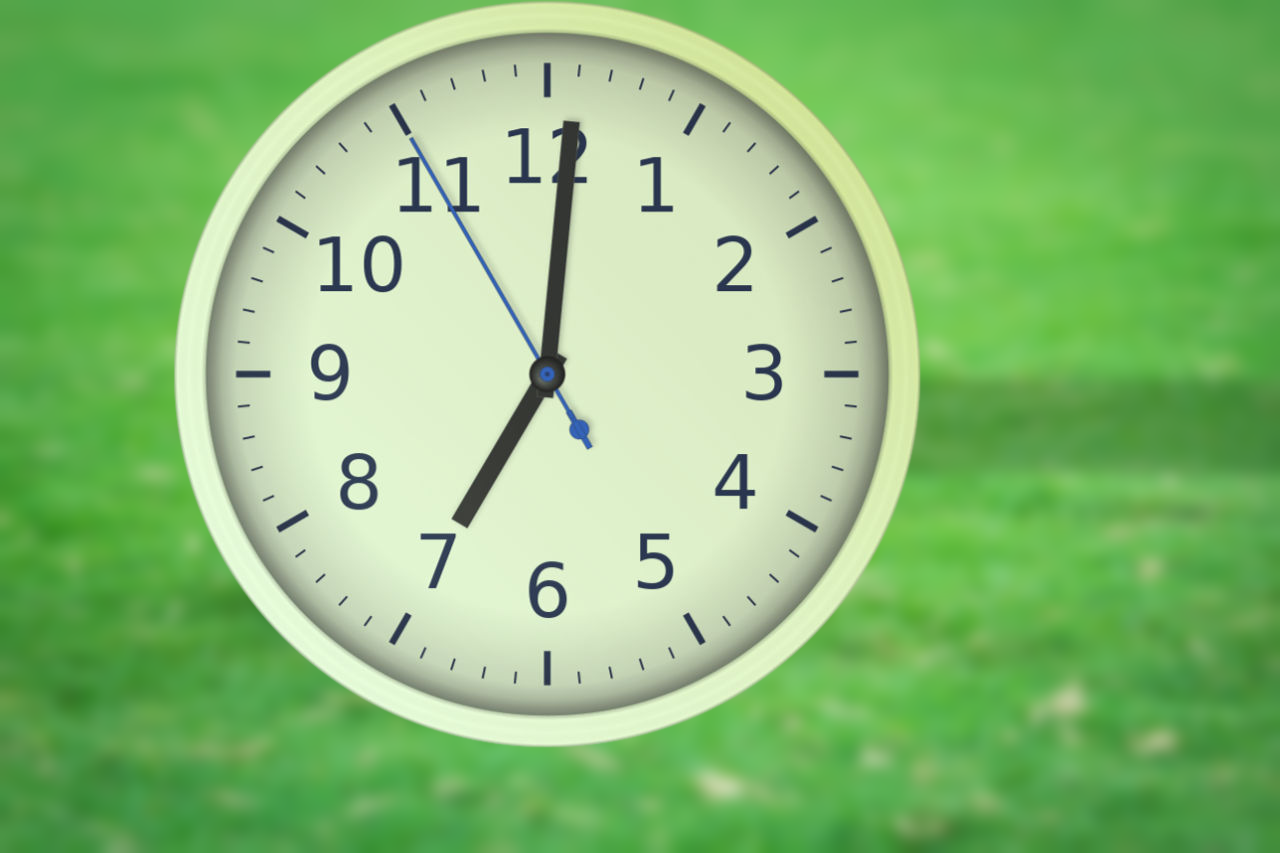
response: 7 h 00 min 55 s
